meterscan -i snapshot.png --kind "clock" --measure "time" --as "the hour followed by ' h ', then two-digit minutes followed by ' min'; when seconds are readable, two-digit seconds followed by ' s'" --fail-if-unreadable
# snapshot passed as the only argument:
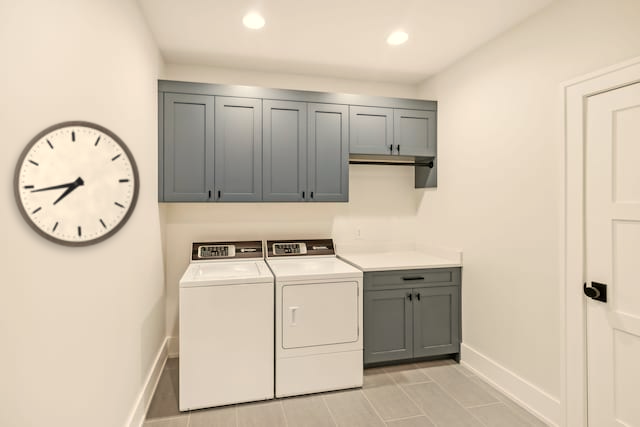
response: 7 h 44 min
